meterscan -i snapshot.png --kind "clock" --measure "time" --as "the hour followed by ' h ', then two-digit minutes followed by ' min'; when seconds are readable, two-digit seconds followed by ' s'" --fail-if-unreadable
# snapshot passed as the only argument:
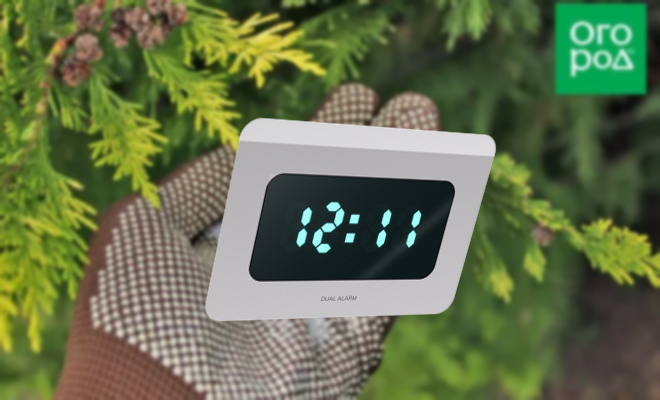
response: 12 h 11 min
